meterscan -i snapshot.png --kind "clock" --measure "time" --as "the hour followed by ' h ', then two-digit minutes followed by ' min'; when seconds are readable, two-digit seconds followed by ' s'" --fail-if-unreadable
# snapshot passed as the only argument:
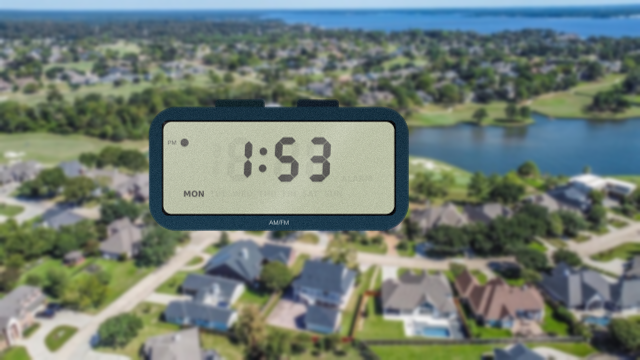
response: 1 h 53 min
